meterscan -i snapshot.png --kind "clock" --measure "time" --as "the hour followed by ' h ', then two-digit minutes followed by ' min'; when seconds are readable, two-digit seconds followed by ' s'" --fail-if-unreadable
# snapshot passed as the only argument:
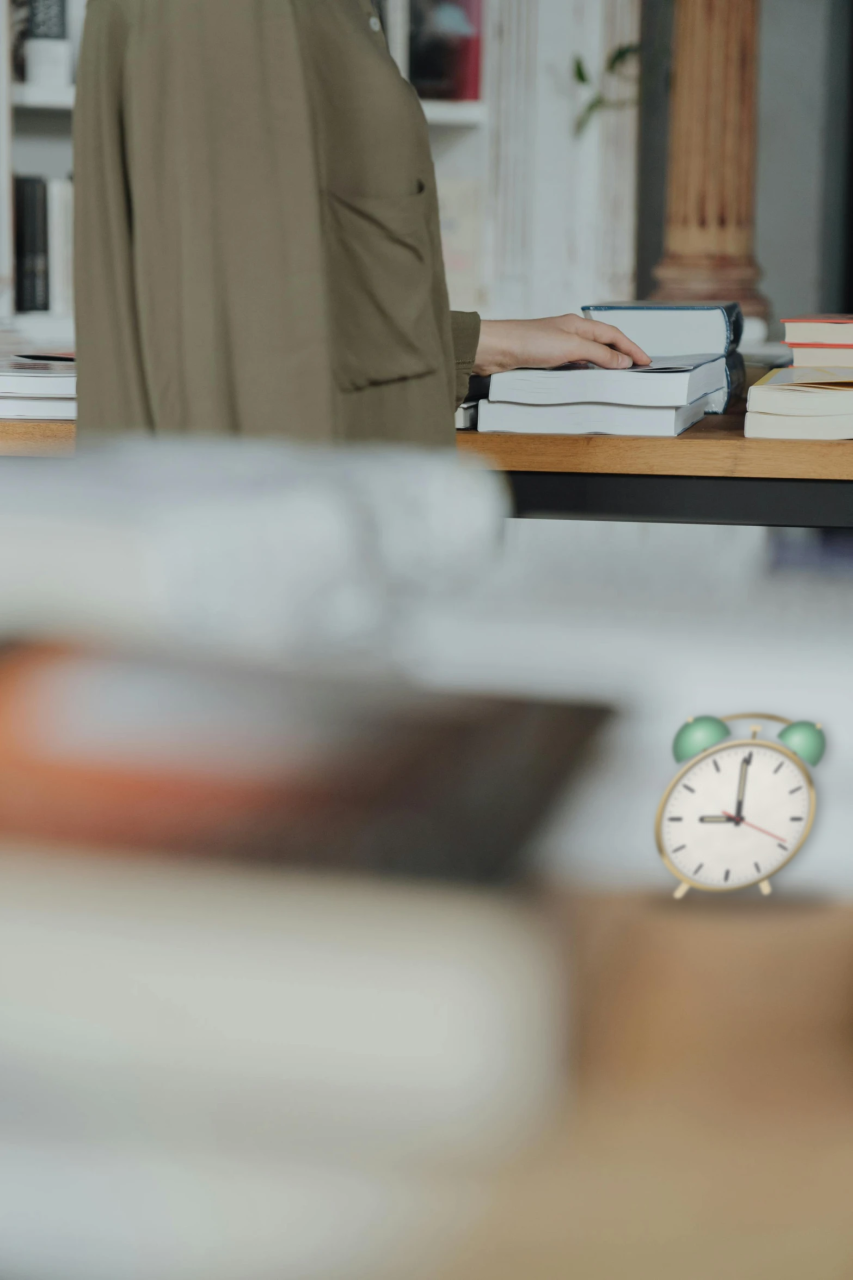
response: 8 h 59 min 19 s
